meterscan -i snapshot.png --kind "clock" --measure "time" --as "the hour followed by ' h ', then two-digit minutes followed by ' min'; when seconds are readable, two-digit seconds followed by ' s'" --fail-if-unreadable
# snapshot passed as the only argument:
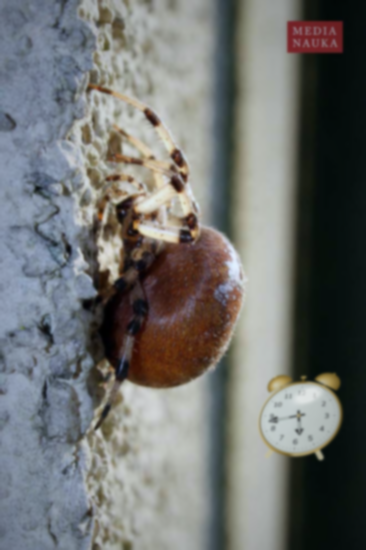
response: 5 h 43 min
